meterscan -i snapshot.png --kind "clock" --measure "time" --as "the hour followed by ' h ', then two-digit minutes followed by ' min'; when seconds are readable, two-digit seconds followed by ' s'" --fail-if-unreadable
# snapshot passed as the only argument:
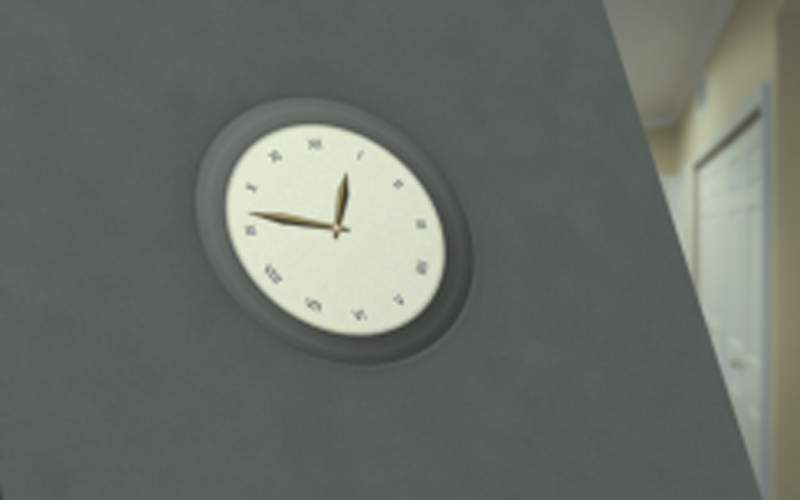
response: 12 h 47 min
